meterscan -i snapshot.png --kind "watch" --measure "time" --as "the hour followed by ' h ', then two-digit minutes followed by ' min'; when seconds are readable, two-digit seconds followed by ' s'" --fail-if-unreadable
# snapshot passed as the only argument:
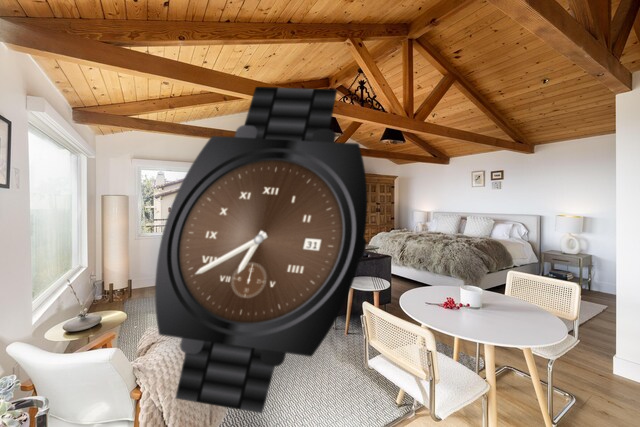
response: 6 h 39 min
